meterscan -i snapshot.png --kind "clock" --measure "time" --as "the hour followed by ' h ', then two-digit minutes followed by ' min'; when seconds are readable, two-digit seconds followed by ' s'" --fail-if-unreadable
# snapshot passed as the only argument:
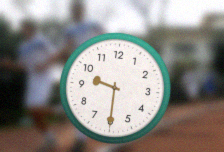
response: 9 h 30 min
